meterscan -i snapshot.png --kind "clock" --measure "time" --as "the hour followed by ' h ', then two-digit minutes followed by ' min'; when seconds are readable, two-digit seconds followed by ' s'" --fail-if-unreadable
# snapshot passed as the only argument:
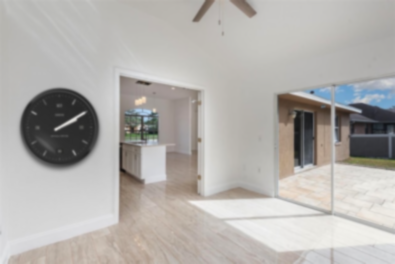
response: 2 h 10 min
